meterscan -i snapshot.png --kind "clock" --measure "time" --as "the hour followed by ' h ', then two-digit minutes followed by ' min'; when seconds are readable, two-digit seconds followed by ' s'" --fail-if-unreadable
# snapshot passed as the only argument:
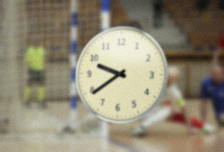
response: 9 h 39 min
